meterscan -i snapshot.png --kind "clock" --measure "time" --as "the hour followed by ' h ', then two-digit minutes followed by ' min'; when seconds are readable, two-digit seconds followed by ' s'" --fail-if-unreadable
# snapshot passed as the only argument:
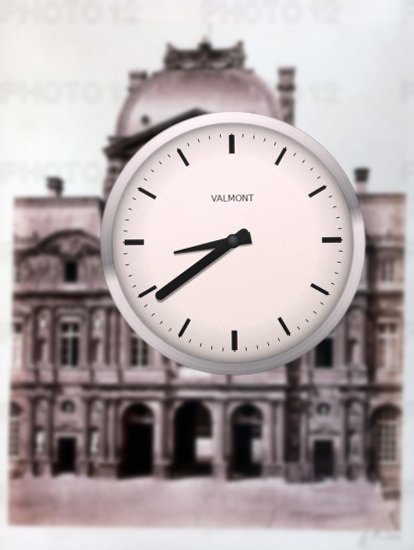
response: 8 h 39 min
